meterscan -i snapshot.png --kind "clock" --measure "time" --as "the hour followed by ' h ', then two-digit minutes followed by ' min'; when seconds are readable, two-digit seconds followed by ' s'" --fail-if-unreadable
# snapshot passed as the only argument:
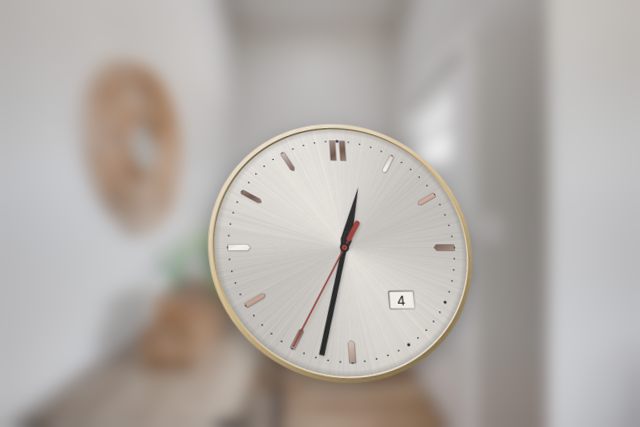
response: 12 h 32 min 35 s
